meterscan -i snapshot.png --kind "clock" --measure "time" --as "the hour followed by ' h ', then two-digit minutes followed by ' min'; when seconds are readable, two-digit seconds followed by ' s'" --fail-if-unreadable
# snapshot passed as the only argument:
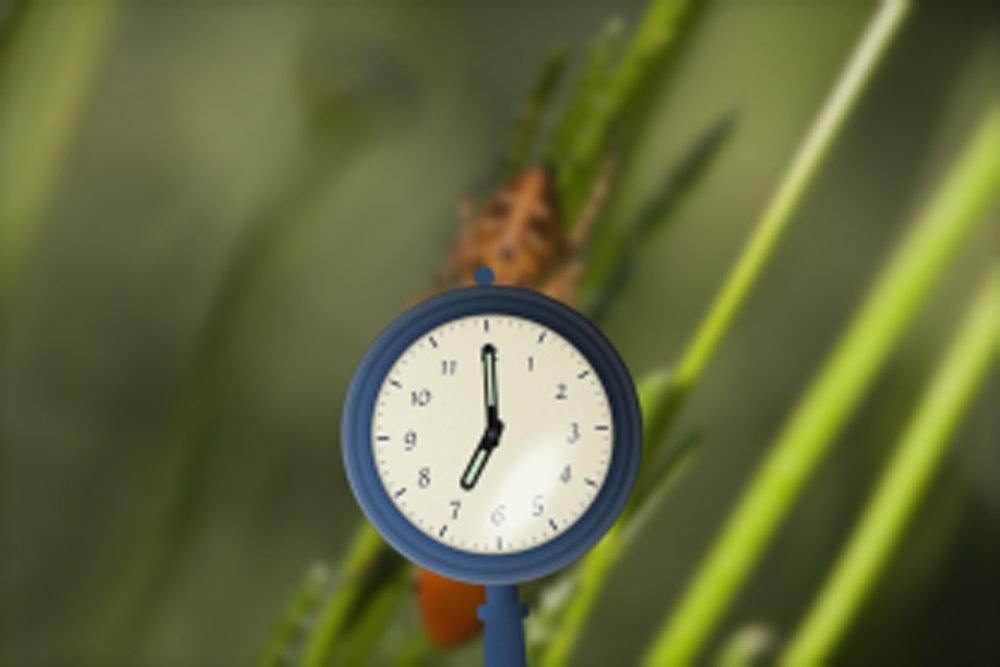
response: 7 h 00 min
